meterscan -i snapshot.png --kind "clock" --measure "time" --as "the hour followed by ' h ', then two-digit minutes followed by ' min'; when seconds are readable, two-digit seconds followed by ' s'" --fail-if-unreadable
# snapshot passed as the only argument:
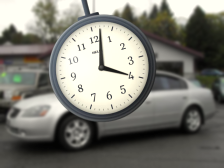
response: 4 h 02 min
